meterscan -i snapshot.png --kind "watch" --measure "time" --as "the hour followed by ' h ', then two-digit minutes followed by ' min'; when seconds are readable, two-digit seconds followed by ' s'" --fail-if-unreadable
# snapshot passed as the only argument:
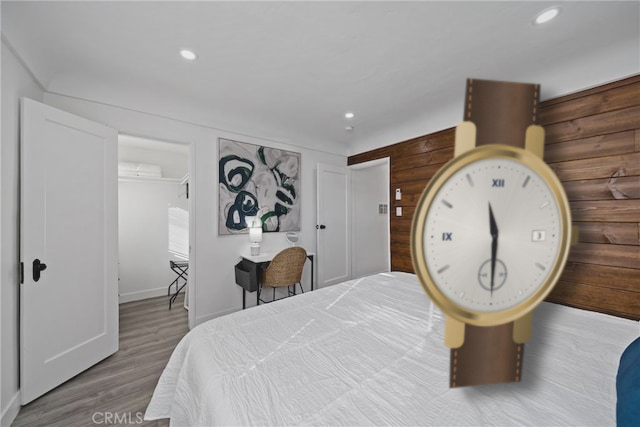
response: 11 h 30 min
